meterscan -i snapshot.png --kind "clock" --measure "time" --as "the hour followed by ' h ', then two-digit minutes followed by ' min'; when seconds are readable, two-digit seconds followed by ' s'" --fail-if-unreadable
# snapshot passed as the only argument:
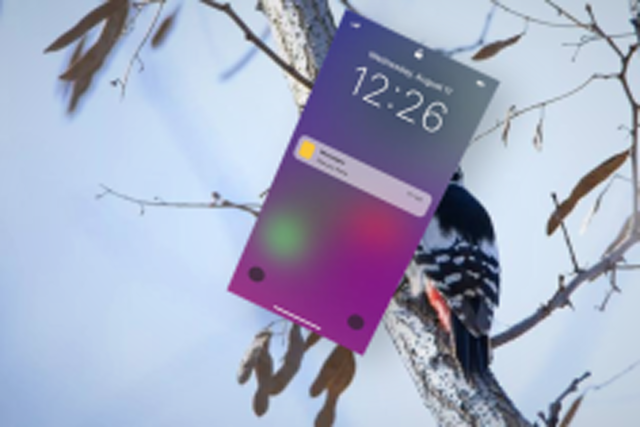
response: 12 h 26 min
